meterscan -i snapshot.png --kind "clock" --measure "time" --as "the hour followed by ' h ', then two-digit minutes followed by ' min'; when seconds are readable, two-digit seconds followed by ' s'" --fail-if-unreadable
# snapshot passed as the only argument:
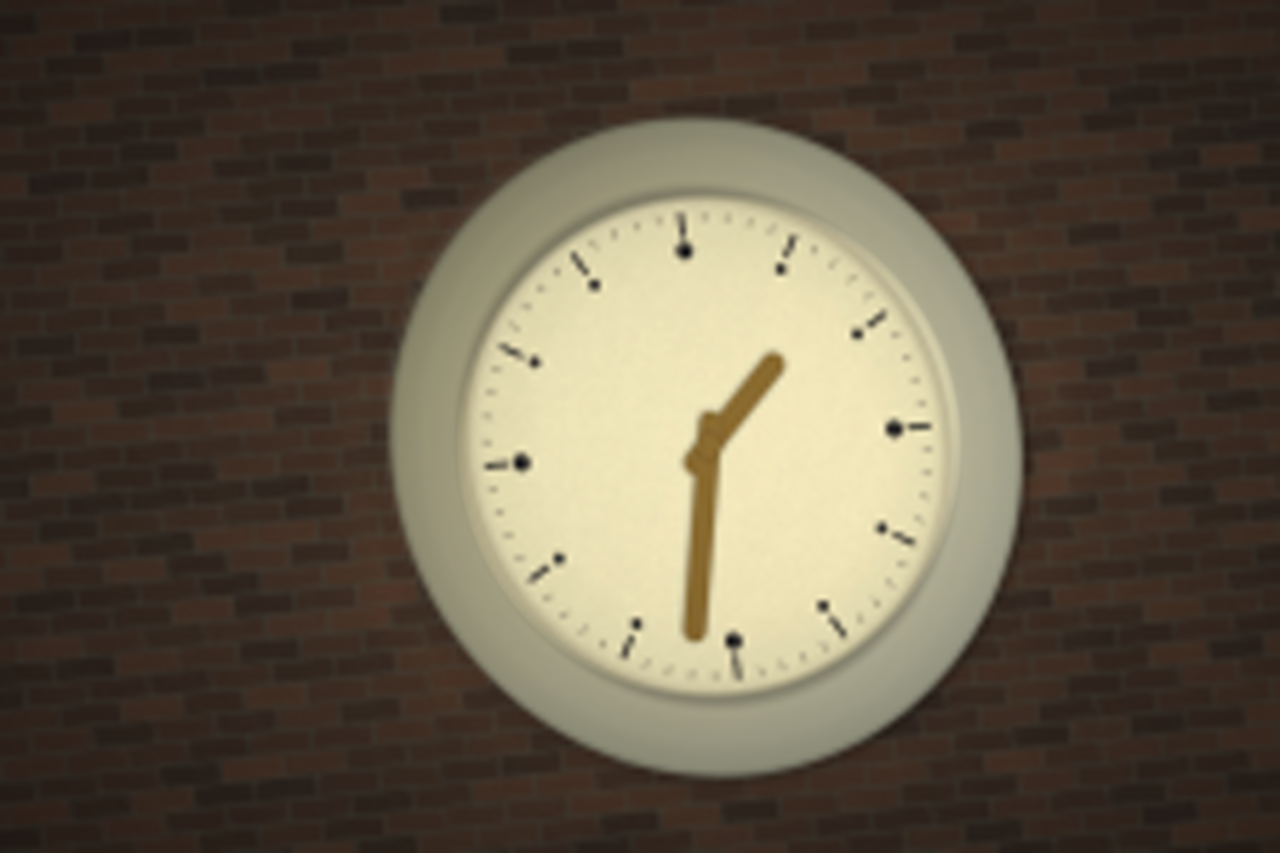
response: 1 h 32 min
